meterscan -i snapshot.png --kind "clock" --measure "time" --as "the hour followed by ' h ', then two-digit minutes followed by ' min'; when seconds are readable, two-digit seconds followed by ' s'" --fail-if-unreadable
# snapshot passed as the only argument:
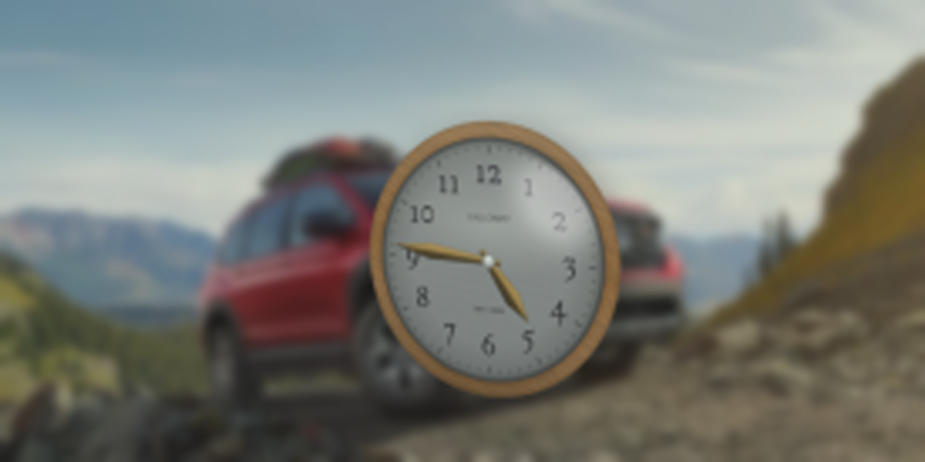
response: 4 h 46 min
